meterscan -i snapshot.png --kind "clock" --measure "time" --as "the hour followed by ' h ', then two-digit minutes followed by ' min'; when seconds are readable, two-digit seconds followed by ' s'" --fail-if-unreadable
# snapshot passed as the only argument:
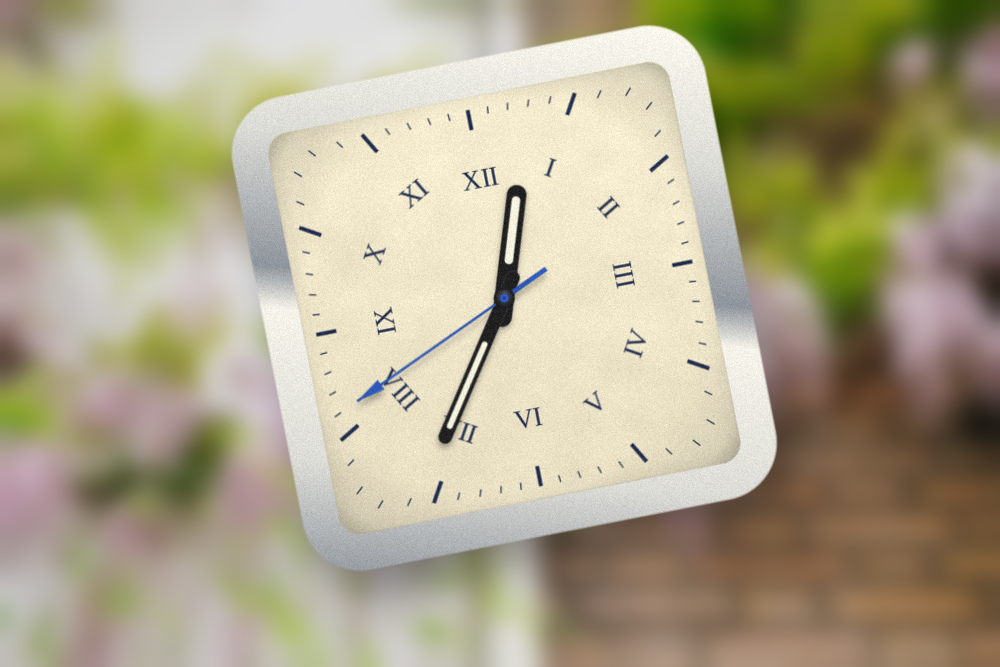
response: 12 h 35 min 41 s
